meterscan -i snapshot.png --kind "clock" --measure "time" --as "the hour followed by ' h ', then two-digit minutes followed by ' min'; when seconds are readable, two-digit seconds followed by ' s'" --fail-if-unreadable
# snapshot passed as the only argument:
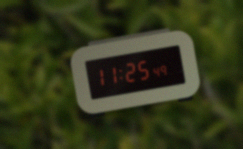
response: 11 h 25 min
